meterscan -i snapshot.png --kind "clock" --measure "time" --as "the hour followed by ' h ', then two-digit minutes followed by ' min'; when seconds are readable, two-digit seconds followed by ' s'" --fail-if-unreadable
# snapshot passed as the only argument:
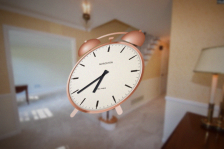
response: 6 h 39 min
